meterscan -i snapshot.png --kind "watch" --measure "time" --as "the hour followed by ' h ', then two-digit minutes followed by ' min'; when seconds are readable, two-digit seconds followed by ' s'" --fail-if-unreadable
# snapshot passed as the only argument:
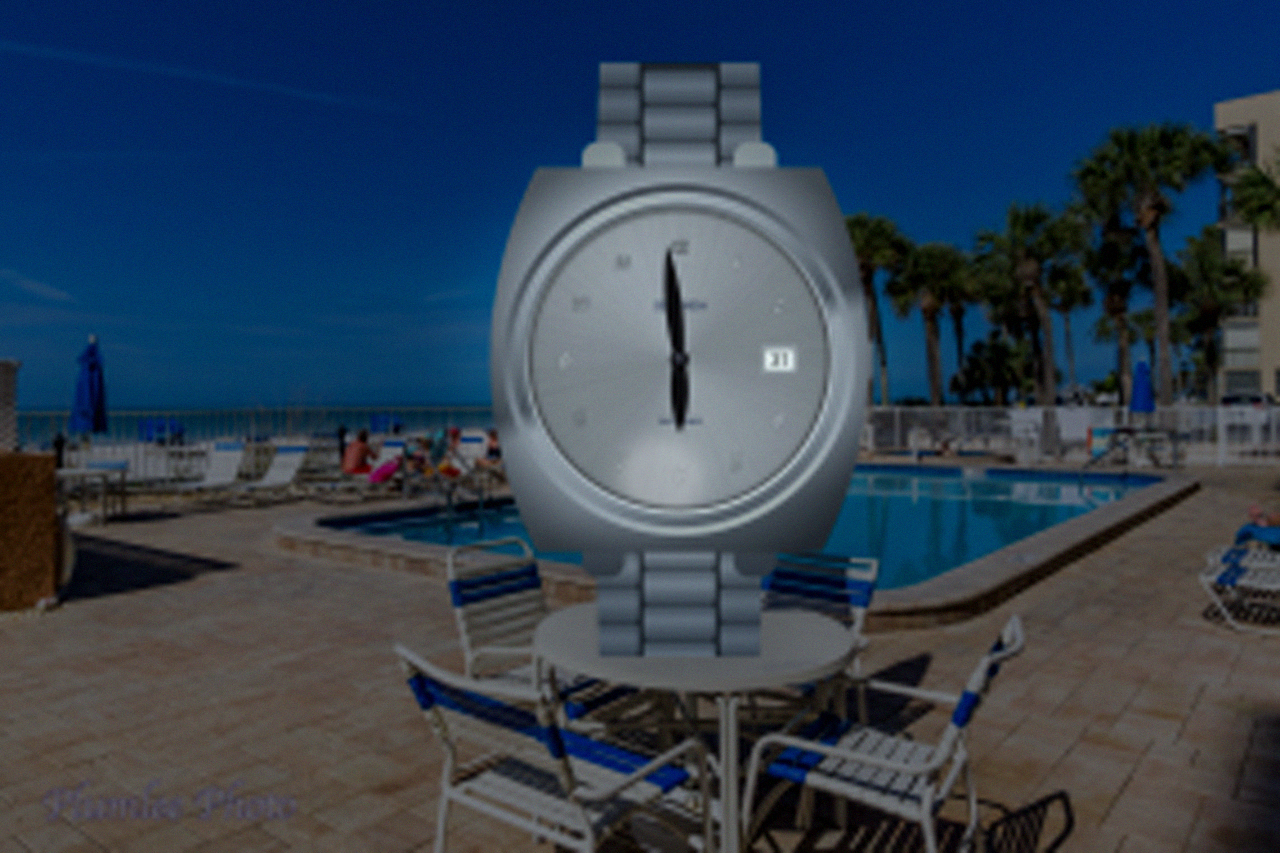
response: 5 h 59 min
